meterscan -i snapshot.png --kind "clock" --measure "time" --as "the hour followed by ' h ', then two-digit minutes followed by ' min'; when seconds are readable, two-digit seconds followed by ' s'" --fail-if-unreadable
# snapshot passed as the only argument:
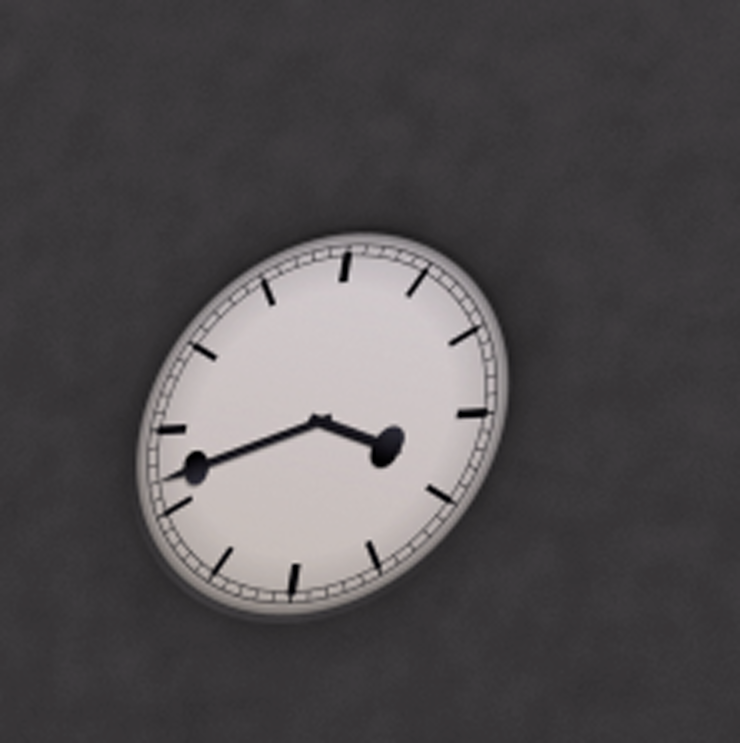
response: 3 h 42 min
